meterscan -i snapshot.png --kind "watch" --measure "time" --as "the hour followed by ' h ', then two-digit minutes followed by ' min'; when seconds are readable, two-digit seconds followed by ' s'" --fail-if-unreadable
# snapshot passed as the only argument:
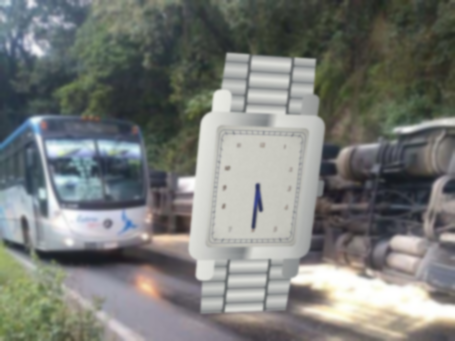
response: 5 h 30 min
